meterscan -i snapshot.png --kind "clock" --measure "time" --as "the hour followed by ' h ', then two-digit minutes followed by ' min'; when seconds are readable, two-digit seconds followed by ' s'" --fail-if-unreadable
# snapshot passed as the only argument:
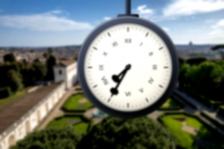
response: 7 h 35 min
